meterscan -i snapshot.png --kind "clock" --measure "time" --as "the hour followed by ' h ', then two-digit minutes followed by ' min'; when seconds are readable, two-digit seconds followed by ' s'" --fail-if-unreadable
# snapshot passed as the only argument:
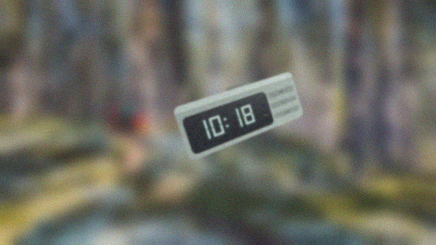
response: 10 h 18 min
